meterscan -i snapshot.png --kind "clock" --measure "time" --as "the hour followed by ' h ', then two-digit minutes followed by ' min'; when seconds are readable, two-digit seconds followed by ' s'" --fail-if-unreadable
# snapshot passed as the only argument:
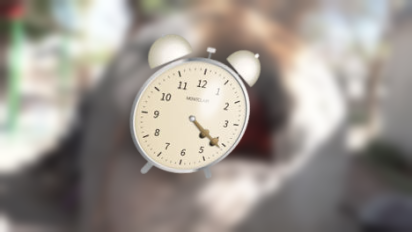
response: 4 h 21 min
